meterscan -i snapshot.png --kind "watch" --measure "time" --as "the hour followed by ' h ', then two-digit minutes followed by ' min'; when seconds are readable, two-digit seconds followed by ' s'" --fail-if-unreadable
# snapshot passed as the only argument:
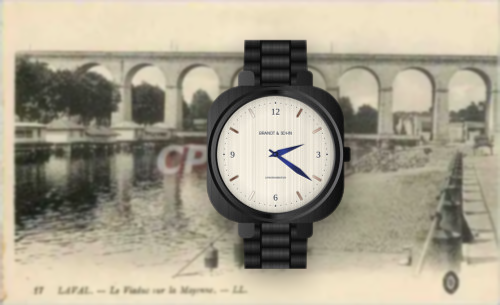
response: 2 h 21 min
